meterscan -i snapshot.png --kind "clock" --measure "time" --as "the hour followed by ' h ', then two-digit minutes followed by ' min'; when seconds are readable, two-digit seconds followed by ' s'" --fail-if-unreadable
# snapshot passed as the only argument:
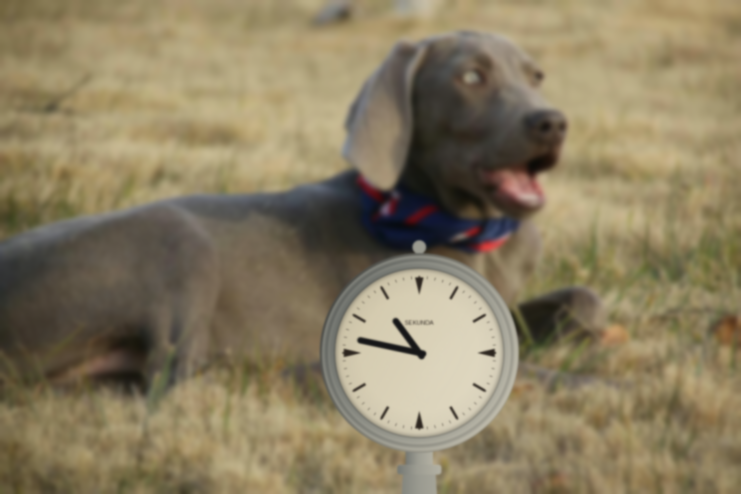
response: 10 h 47 min
